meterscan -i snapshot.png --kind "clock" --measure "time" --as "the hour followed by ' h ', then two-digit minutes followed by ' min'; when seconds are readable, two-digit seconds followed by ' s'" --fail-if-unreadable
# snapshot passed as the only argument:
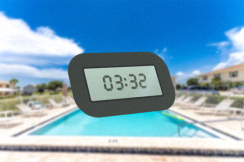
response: 3 h 32 min
